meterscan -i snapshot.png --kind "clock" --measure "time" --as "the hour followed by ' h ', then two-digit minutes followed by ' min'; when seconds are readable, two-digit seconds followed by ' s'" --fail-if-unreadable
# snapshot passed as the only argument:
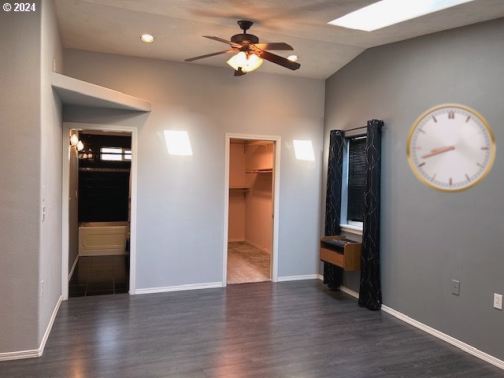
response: 8 h 42 min
